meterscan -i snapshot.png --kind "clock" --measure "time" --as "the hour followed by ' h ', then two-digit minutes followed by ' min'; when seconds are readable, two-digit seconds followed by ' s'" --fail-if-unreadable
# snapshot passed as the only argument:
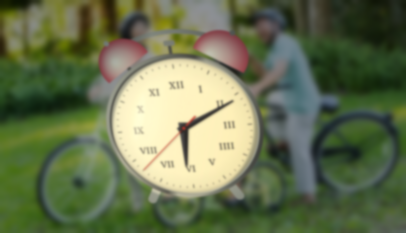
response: 6 h 10 min 38 s
